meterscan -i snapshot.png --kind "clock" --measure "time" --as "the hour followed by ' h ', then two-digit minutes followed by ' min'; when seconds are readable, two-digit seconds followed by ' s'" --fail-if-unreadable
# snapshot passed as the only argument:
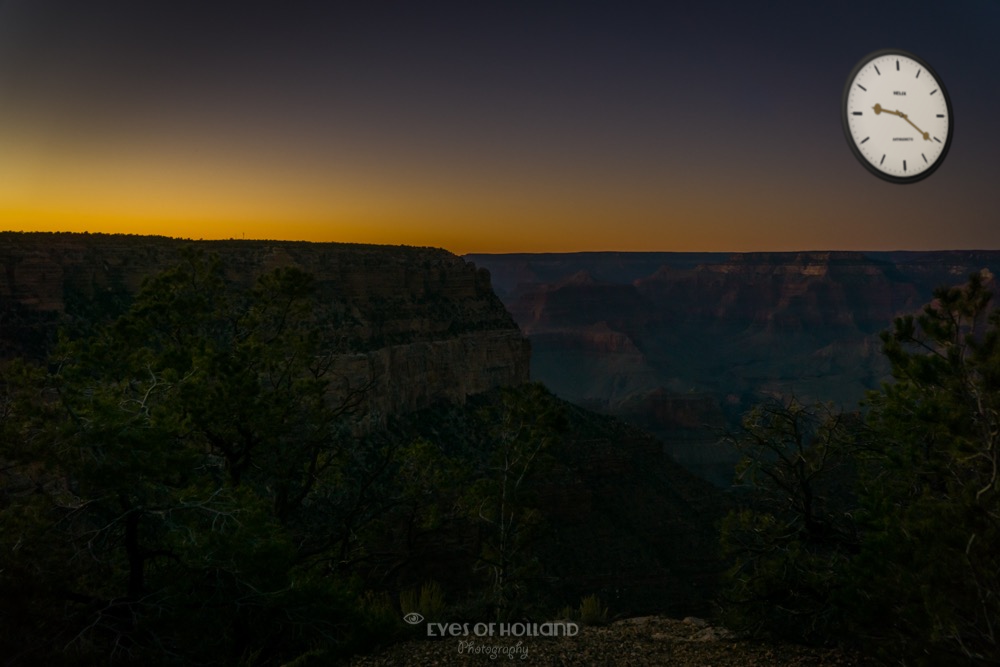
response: 9 h 21 min
